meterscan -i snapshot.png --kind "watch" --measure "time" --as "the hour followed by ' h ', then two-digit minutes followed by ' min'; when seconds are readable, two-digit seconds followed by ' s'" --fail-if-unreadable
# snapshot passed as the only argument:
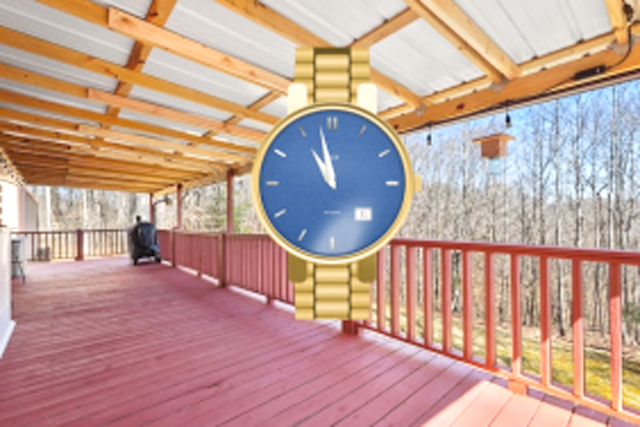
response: 10 h 58 min
